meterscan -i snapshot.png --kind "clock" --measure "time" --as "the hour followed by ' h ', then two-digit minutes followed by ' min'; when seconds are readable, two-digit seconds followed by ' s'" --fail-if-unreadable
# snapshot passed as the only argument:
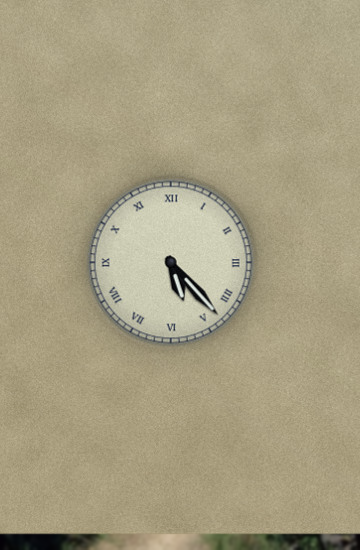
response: 5 h 23 min
